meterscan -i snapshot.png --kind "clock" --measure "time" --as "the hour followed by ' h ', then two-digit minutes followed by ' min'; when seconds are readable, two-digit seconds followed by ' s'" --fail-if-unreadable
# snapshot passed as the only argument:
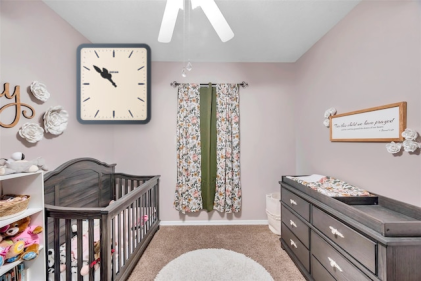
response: 10 h 52 min
